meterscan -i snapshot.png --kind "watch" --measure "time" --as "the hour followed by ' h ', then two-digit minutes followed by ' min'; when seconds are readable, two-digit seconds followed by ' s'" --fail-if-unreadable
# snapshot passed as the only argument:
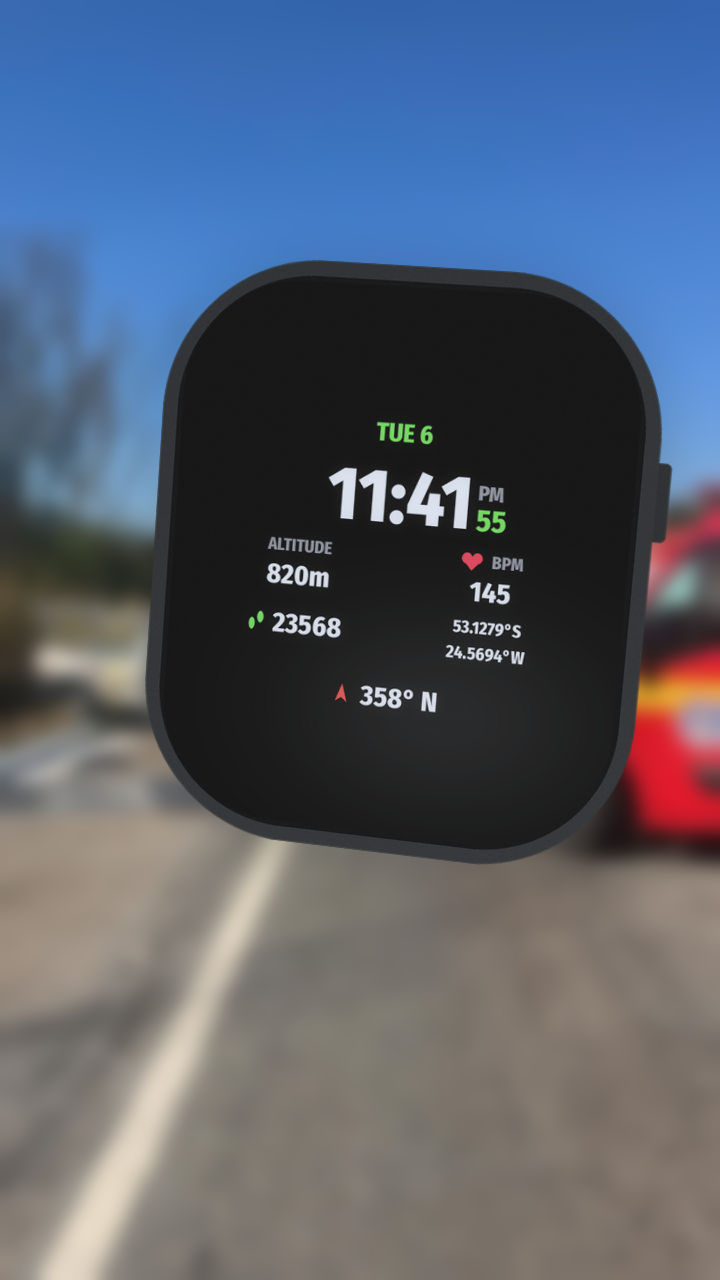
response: 11 h 41 min 55 s
